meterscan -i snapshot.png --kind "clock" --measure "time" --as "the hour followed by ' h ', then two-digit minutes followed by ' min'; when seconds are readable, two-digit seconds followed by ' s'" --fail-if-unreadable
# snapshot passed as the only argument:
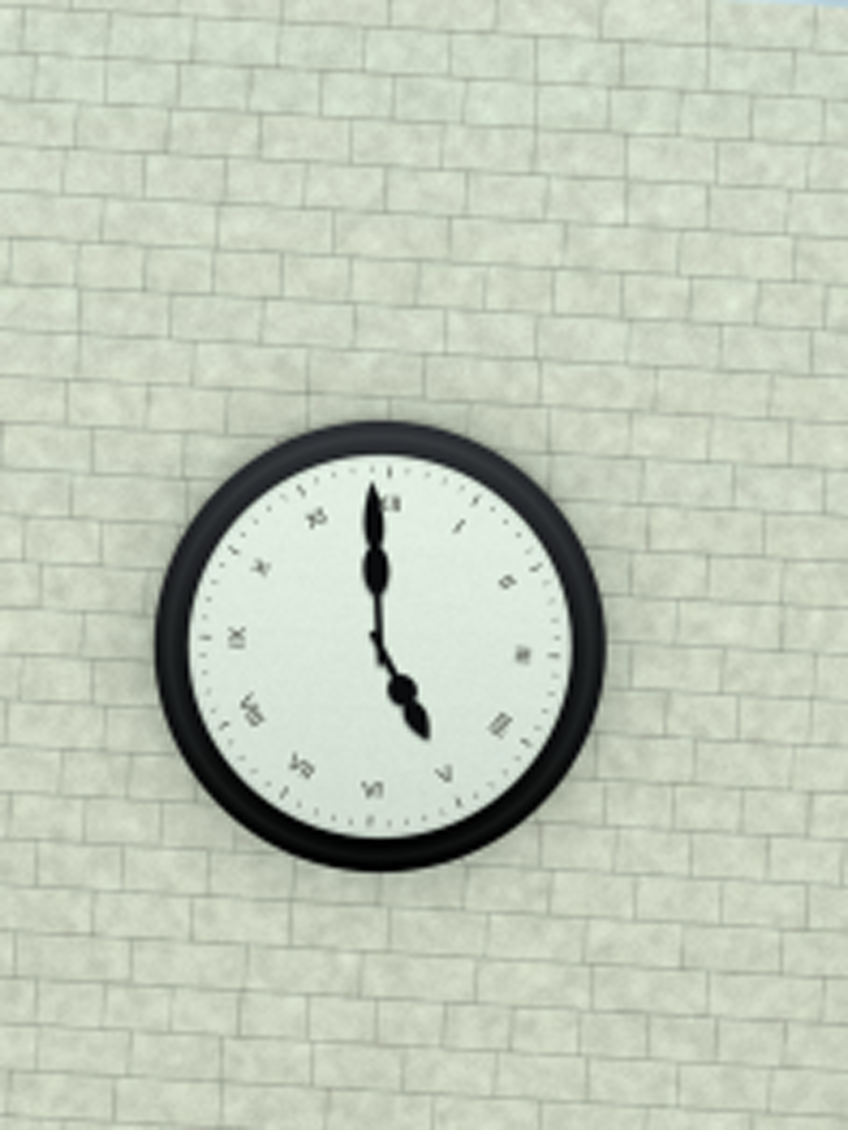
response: 4 h 59 min
